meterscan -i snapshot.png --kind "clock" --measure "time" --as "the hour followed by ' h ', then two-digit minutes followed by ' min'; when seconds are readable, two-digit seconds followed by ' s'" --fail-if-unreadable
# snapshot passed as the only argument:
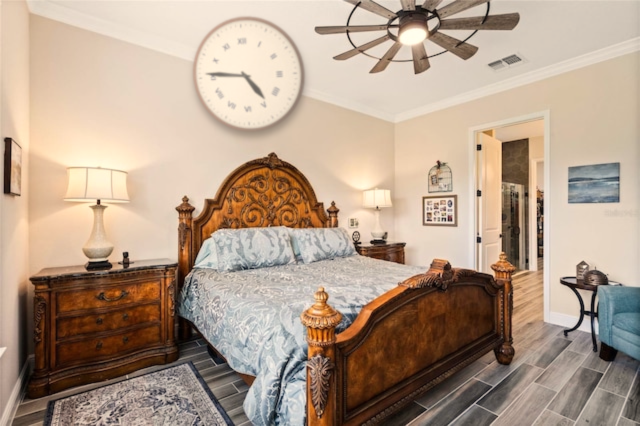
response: 4 h 46 min
